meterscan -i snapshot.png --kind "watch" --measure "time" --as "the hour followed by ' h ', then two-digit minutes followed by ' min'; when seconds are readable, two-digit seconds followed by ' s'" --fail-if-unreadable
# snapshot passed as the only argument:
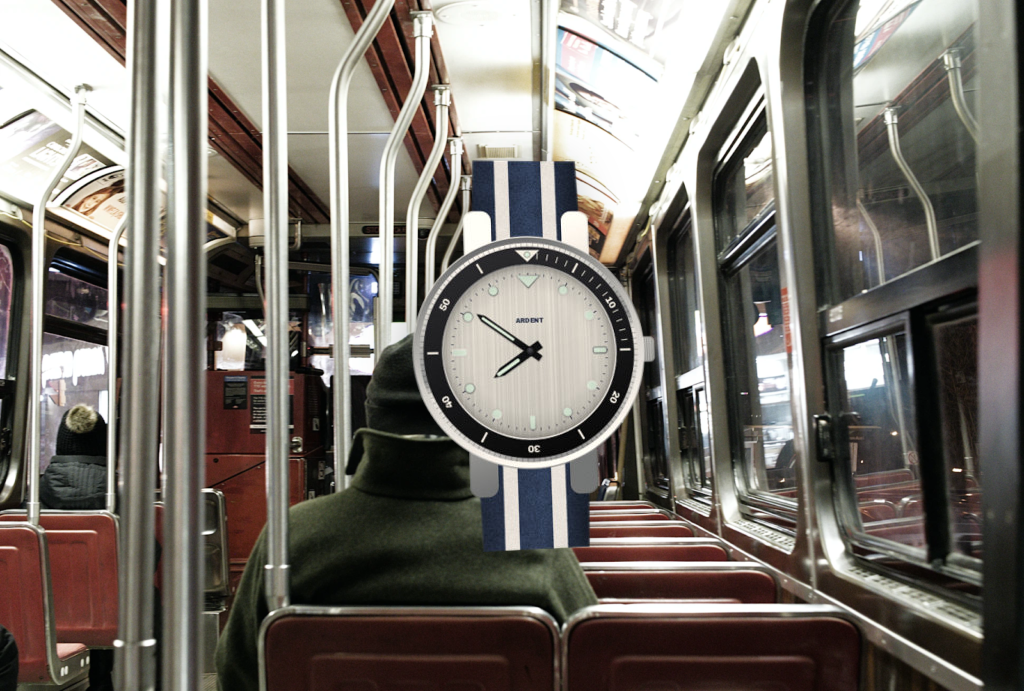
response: 7 h 51 min
